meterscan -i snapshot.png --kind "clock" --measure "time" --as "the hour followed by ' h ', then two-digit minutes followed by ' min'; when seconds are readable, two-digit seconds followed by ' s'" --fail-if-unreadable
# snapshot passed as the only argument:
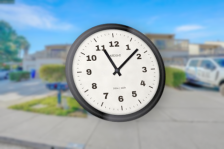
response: 11 h 08 min
